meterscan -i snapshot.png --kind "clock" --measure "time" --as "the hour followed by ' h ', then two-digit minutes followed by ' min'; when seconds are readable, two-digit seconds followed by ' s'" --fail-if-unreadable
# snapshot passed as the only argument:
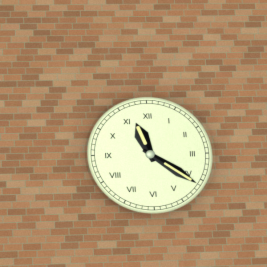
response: 11 h 21 min
